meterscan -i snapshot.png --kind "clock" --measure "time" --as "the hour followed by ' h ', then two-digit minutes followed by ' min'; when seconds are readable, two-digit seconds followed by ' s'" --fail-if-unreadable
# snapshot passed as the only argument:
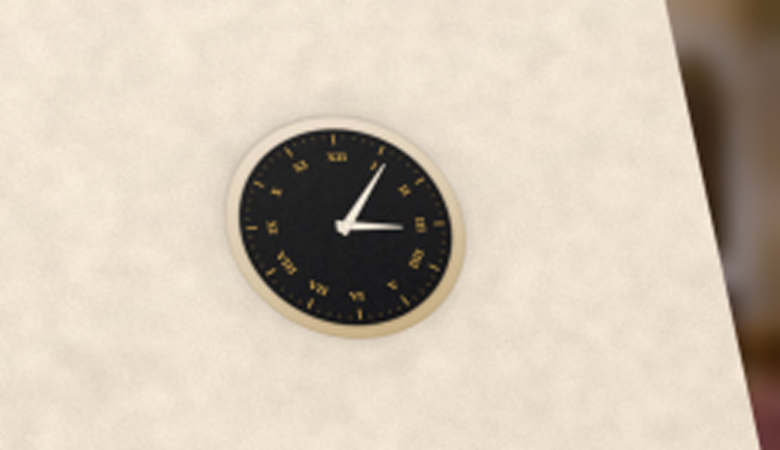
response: 3 h 06 min
